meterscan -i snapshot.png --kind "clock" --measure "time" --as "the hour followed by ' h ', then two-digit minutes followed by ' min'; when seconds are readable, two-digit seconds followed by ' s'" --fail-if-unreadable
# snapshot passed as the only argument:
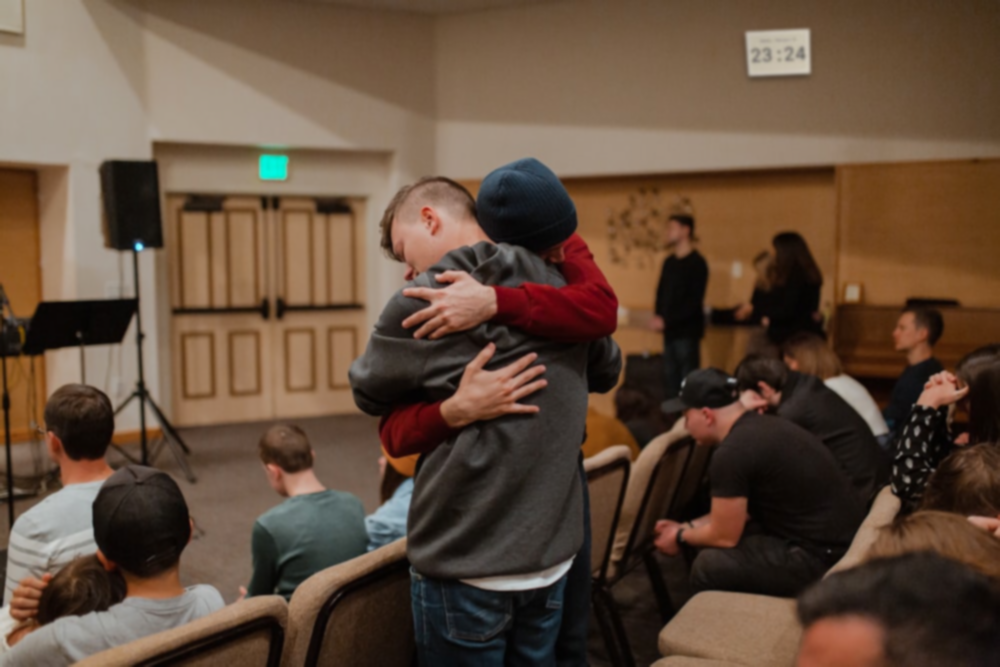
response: 23 h 24 min
